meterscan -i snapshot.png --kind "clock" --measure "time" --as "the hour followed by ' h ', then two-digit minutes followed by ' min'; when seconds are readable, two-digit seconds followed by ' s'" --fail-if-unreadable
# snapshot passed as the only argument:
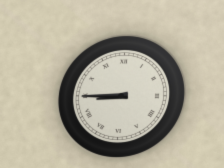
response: 8 h 45 min
